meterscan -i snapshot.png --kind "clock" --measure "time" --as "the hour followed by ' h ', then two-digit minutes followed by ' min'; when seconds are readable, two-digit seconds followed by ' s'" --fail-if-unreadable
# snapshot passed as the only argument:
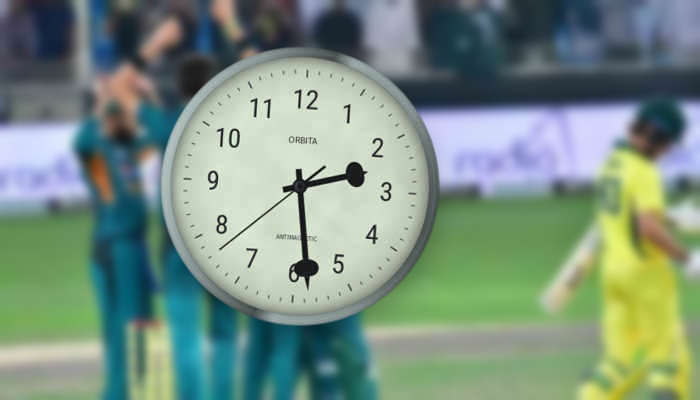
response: 2 h 28 min 38 s
